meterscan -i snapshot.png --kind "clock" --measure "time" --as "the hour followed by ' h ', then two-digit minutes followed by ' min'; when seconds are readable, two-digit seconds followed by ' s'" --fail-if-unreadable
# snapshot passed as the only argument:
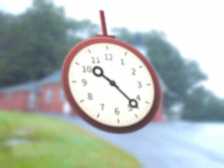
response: 10 h 23 min
